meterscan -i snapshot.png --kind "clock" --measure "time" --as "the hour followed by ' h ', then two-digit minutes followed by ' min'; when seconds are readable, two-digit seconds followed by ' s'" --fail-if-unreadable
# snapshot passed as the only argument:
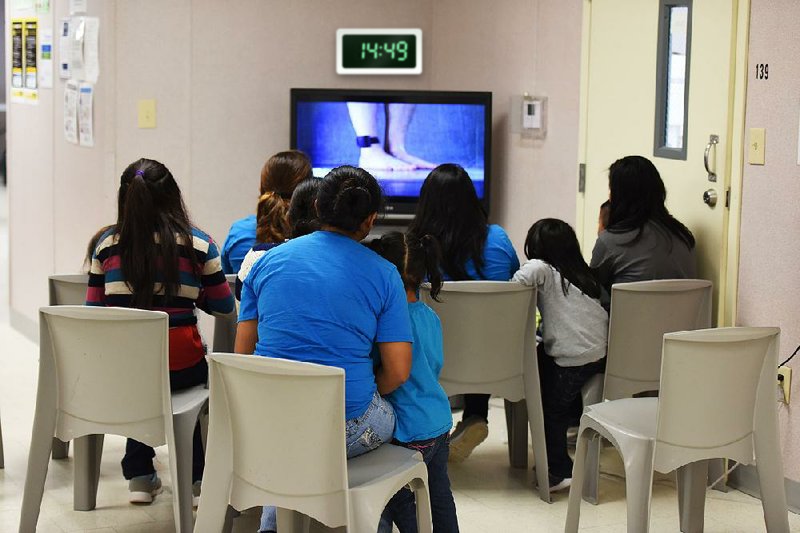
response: 14 h 49 min
